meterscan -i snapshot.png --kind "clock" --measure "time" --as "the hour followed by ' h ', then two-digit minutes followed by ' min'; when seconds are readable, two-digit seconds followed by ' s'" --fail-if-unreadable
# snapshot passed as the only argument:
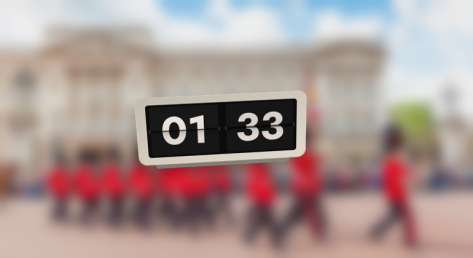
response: 1 h 33 min
